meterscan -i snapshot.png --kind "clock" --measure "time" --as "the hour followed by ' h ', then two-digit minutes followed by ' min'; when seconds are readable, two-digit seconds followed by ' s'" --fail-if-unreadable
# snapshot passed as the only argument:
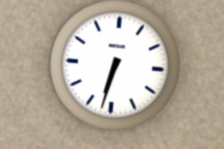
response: 6 h 32 min
